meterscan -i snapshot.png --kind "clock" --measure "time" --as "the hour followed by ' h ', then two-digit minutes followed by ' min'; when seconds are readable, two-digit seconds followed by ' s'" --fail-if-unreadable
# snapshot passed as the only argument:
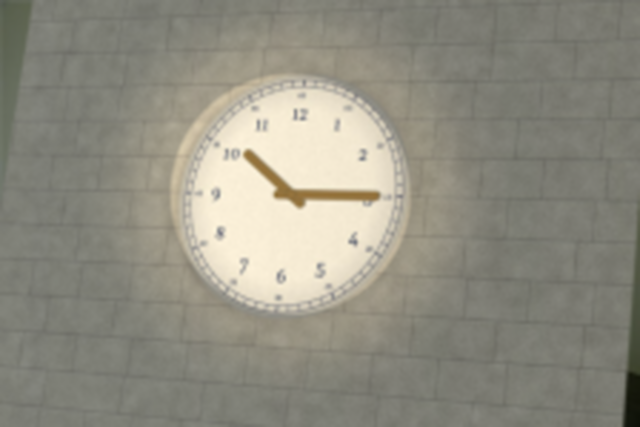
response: 10 h 15 min
